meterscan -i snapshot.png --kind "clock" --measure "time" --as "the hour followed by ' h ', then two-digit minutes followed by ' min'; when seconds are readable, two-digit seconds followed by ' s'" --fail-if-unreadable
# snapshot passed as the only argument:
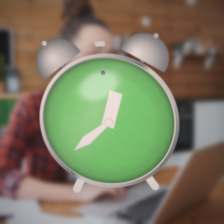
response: 12 h 39 min
